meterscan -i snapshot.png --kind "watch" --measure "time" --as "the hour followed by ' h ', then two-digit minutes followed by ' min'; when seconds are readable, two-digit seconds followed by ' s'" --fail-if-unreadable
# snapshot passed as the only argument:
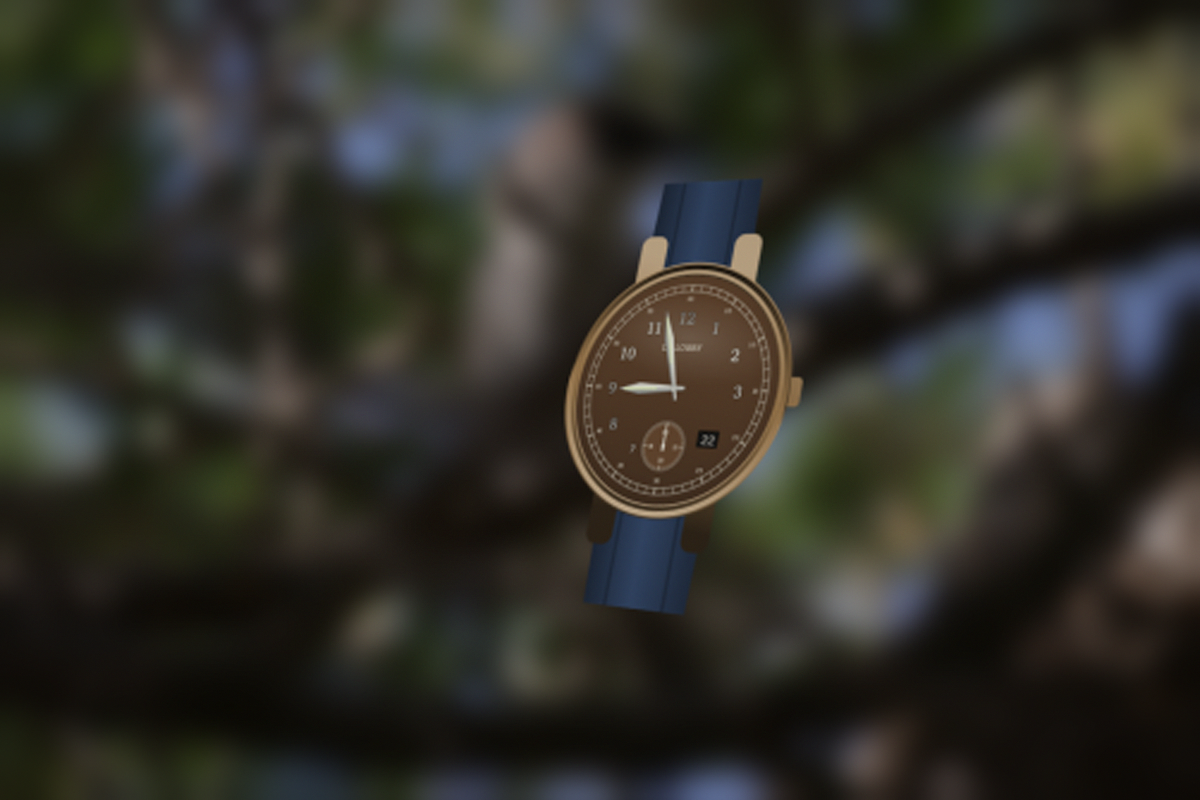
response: 8 h 57 min
